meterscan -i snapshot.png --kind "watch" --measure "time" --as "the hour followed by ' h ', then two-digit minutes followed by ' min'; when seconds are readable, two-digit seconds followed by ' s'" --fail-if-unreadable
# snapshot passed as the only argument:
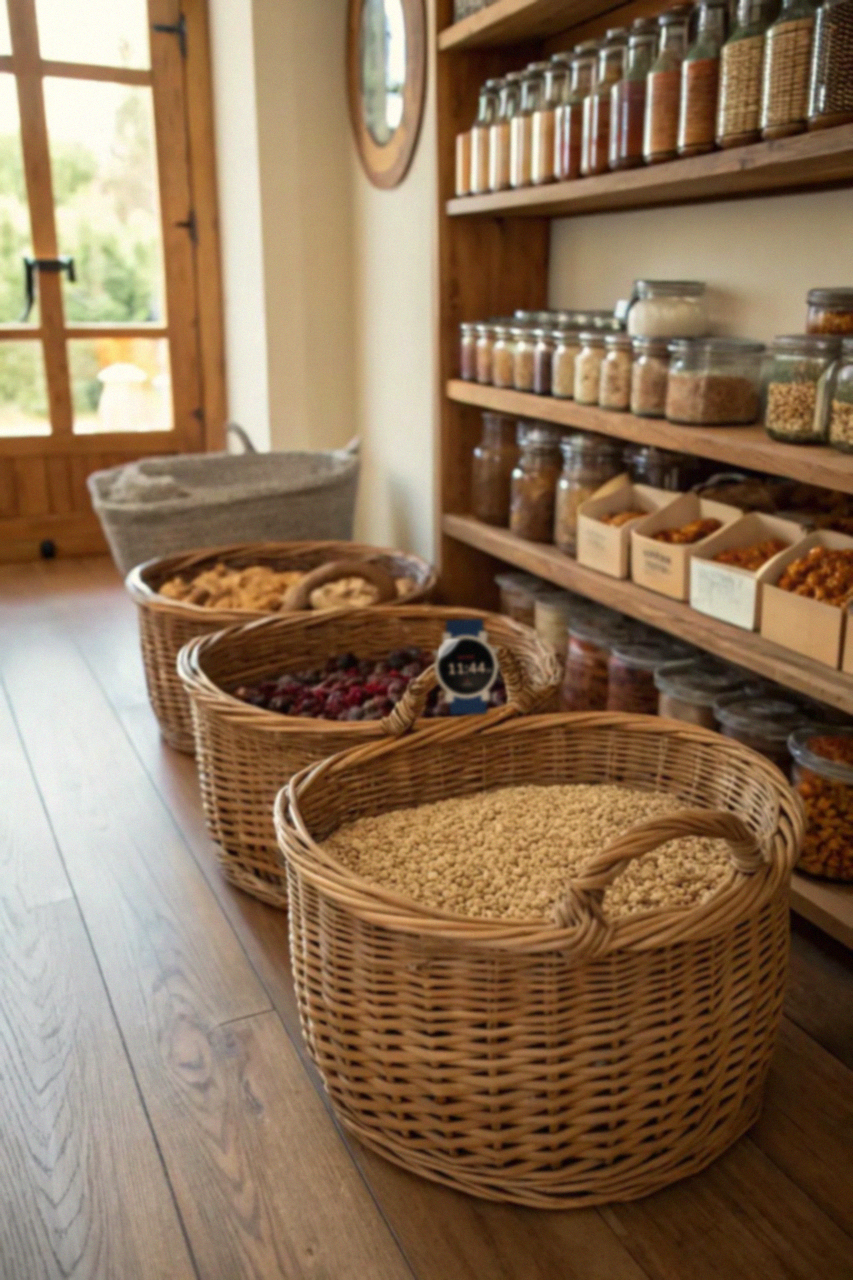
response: 11 h 44 min
